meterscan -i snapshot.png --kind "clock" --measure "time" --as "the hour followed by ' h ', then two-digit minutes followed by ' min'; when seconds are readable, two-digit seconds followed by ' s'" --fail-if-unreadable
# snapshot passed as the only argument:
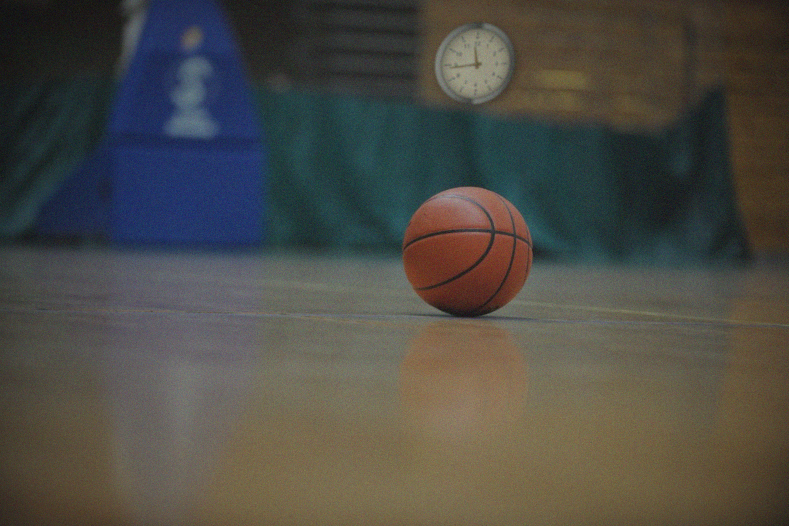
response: 11 h 44 min
